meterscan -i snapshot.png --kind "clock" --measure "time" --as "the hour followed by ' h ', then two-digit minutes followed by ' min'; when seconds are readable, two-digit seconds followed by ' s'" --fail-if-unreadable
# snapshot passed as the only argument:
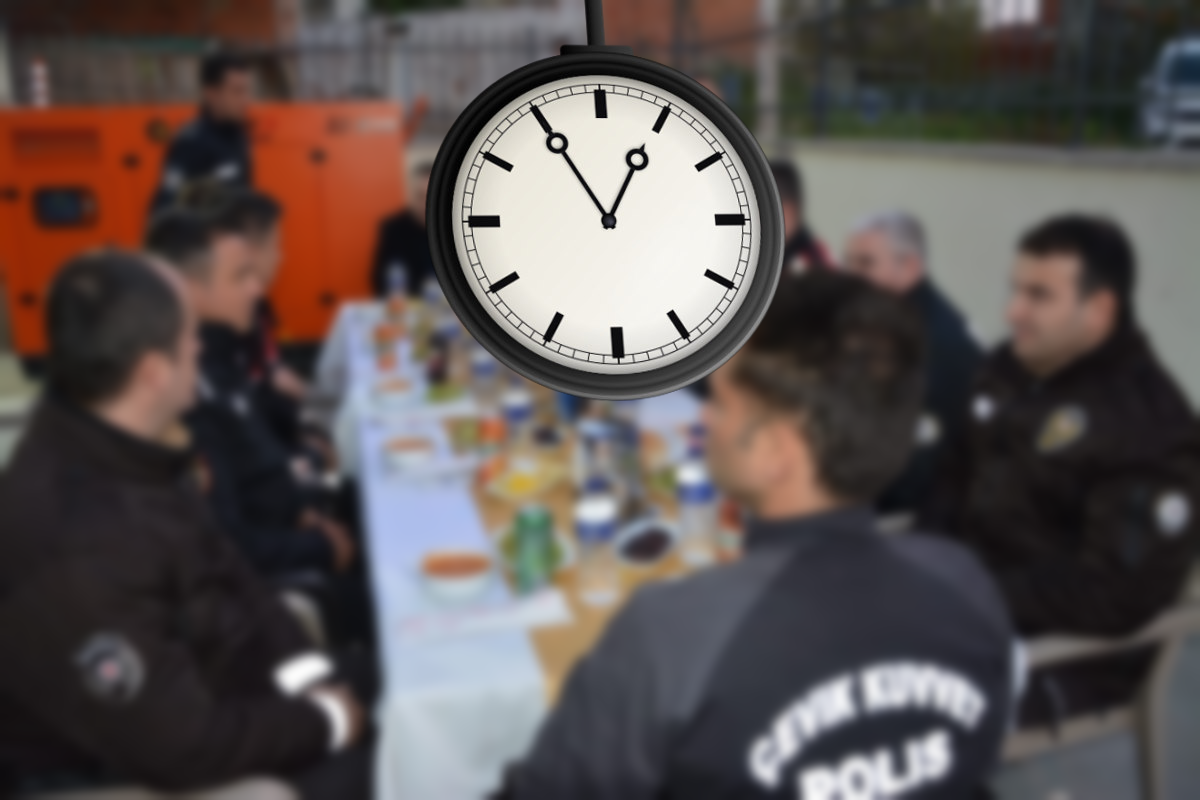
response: 12 h 55 min
